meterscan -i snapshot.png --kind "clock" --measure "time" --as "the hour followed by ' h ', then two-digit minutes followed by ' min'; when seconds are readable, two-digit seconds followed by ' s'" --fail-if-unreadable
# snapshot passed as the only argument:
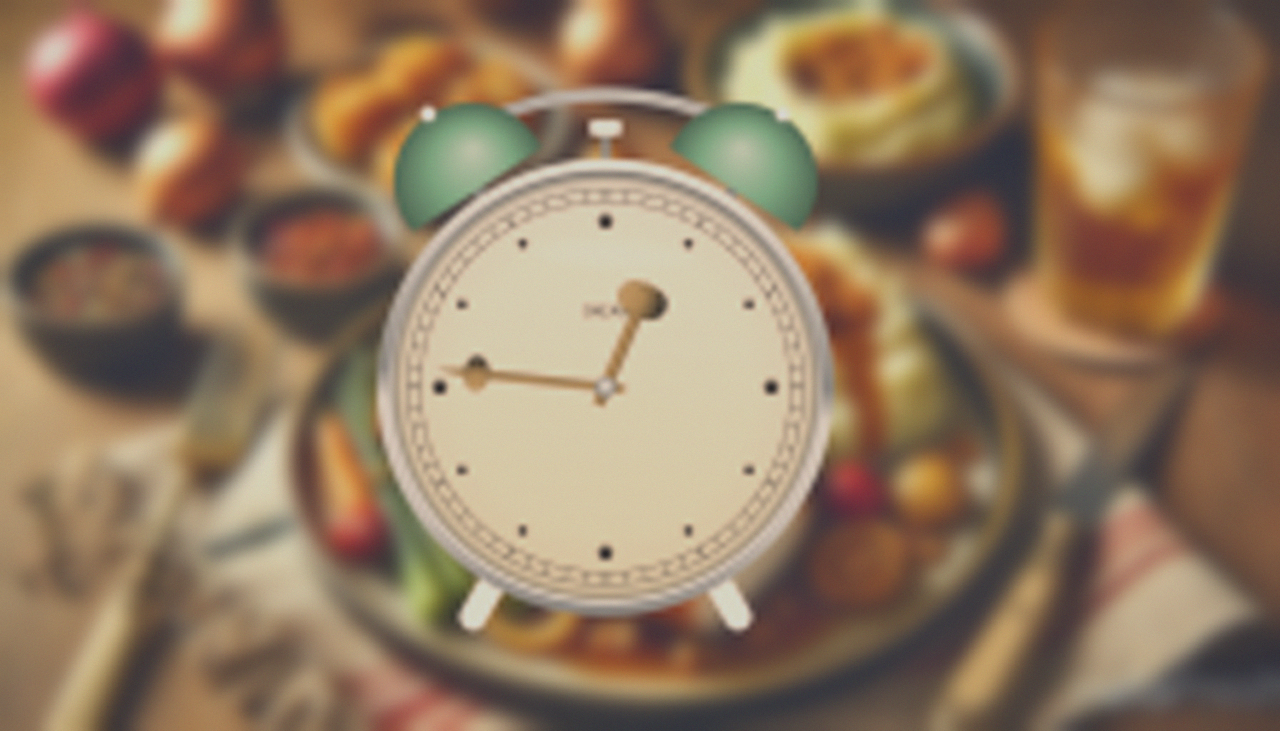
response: 12 h 46 min
